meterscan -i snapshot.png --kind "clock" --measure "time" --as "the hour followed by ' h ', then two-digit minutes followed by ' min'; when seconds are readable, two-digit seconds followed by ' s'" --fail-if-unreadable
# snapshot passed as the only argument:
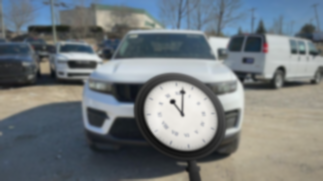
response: 11 h 02 min
